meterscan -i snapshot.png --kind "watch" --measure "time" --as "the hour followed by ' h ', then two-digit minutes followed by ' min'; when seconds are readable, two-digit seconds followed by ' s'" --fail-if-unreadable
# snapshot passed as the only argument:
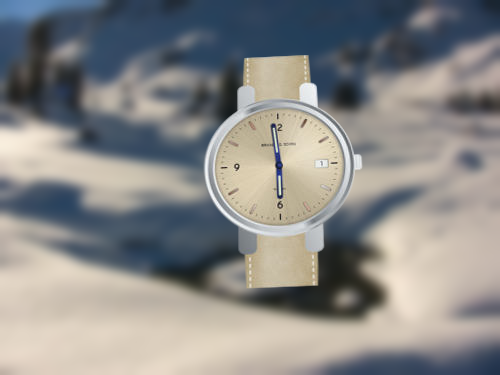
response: 5 h 59 min
